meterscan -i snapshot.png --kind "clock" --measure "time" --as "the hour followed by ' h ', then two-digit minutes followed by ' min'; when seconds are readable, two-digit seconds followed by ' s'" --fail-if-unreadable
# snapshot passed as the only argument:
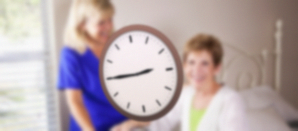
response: 2 h 45 min
